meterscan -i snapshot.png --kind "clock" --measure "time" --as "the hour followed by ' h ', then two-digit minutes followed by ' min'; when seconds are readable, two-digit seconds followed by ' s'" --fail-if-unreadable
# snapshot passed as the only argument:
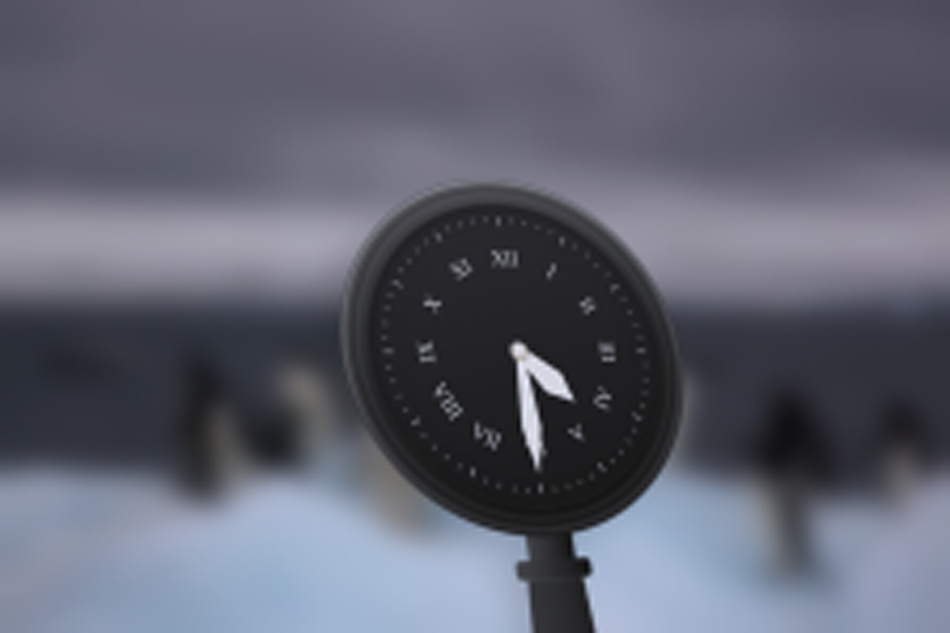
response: 4 h 30 min
